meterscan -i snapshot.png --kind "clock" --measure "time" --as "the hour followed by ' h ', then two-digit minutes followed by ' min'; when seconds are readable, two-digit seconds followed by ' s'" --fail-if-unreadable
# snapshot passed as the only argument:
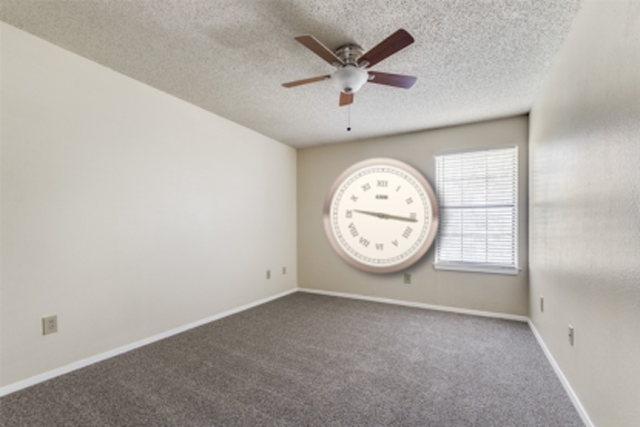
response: 9 h 16 min
